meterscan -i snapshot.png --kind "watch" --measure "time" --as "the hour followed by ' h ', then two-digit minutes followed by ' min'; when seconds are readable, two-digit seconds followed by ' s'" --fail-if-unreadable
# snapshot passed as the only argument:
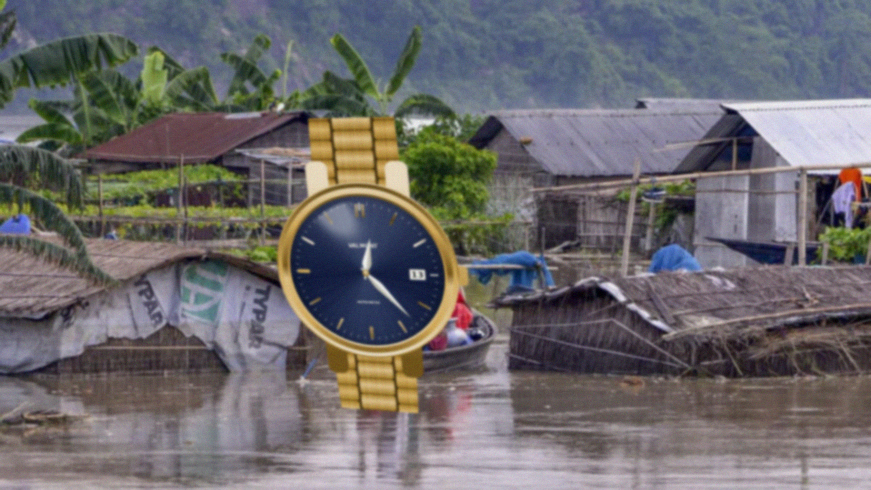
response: 12 h 23 min
